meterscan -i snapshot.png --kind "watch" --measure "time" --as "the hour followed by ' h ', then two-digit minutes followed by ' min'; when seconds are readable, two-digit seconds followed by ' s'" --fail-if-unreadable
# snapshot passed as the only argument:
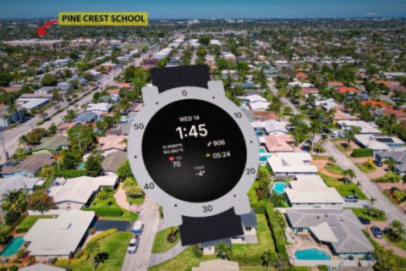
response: 1 h 45 min
